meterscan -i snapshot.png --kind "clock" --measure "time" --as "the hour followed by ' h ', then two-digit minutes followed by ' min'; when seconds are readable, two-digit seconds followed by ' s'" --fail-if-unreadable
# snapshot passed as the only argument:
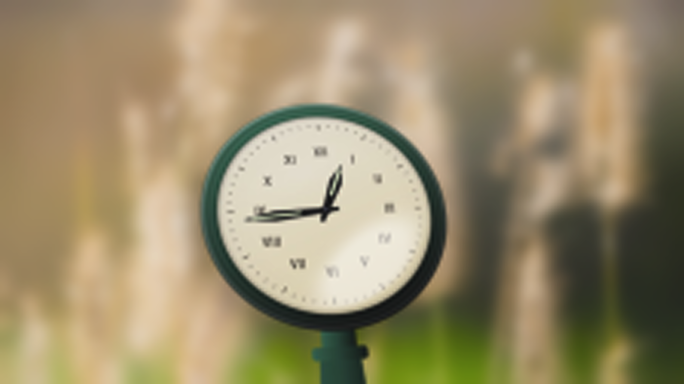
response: 12 h 44 min
